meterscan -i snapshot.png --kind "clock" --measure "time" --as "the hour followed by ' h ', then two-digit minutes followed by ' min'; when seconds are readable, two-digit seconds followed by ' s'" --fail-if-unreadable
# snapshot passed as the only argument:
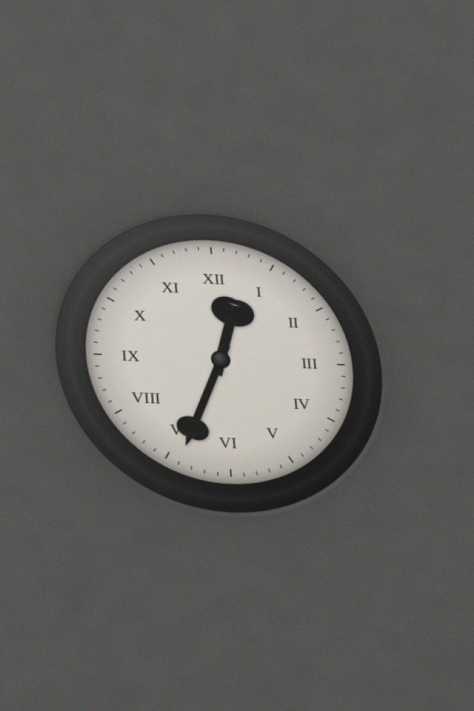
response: 12 h 34 min
